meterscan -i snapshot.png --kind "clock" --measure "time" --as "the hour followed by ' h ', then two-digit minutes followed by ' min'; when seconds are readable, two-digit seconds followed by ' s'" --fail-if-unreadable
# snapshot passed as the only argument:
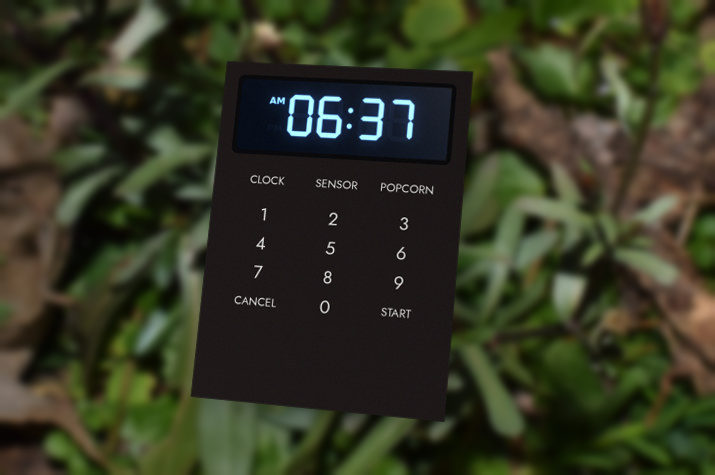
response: 6 h 37 min
